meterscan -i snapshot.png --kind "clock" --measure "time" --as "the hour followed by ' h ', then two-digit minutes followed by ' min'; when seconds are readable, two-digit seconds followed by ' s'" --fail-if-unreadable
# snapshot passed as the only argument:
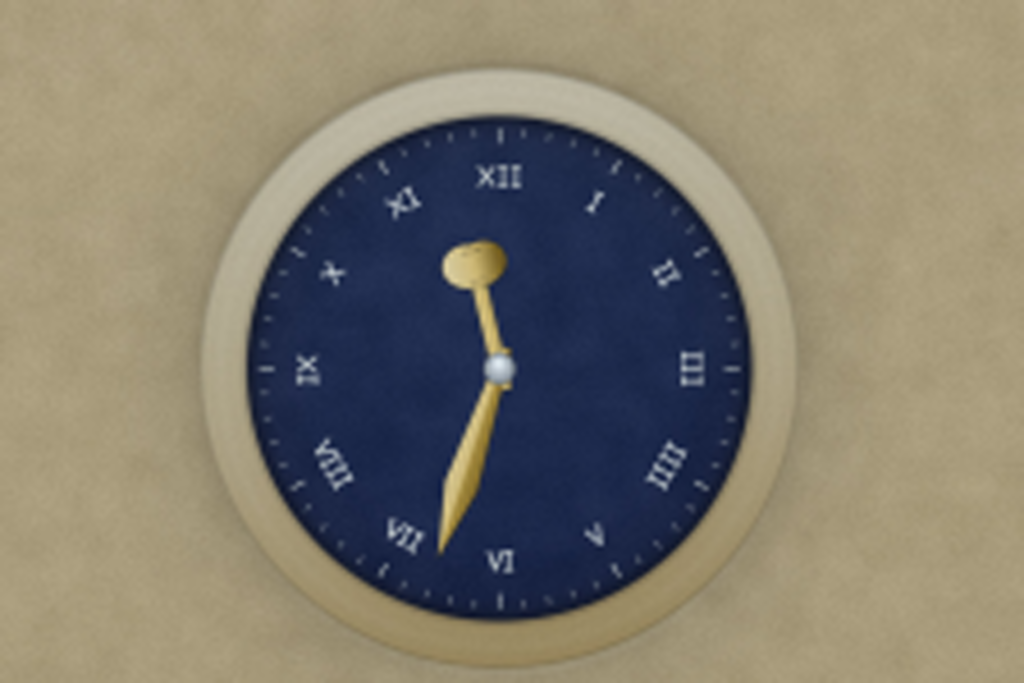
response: 11 h 33 min
